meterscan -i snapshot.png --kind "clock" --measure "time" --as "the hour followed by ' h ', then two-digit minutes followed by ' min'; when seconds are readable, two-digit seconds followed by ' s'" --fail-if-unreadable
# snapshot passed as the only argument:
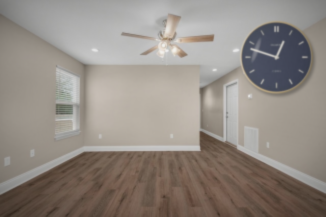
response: 12 h 48 min
